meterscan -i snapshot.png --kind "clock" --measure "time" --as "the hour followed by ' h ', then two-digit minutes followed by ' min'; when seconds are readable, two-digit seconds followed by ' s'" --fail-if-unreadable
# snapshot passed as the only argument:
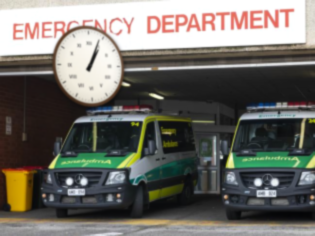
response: 1 h 04 min
